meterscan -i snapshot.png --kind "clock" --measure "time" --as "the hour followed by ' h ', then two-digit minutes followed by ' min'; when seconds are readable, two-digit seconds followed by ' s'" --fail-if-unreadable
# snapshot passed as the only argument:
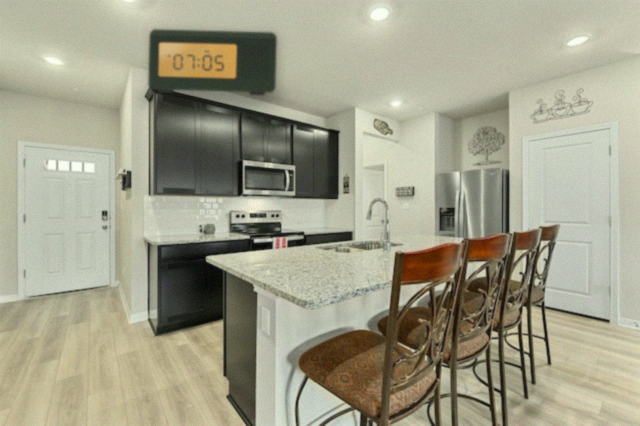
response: 7 h 05 min
